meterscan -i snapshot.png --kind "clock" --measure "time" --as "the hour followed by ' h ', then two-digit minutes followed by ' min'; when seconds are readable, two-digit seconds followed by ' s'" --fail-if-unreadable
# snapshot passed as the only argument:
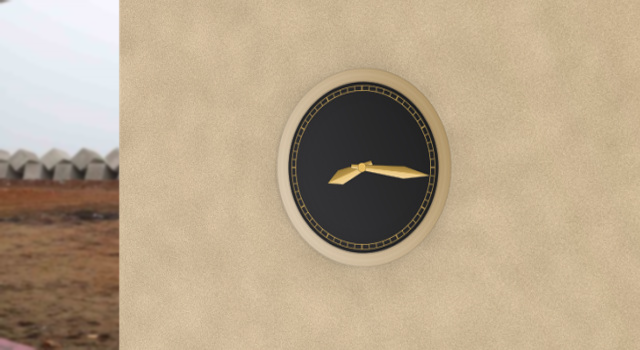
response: 8 h 16 min
